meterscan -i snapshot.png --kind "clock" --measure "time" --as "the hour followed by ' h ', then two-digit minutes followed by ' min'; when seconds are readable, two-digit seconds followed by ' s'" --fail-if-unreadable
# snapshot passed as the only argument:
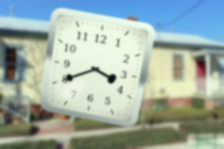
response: 3 h 40 min
